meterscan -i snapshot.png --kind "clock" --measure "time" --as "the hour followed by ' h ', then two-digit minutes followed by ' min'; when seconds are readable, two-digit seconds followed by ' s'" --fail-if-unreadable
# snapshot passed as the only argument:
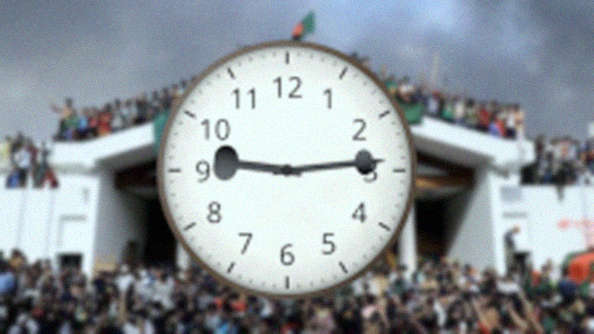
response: 9 h 14 min
